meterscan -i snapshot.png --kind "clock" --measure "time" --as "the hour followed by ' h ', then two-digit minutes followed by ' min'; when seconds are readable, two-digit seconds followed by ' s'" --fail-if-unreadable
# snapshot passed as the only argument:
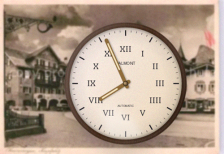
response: 7 h 56 min
